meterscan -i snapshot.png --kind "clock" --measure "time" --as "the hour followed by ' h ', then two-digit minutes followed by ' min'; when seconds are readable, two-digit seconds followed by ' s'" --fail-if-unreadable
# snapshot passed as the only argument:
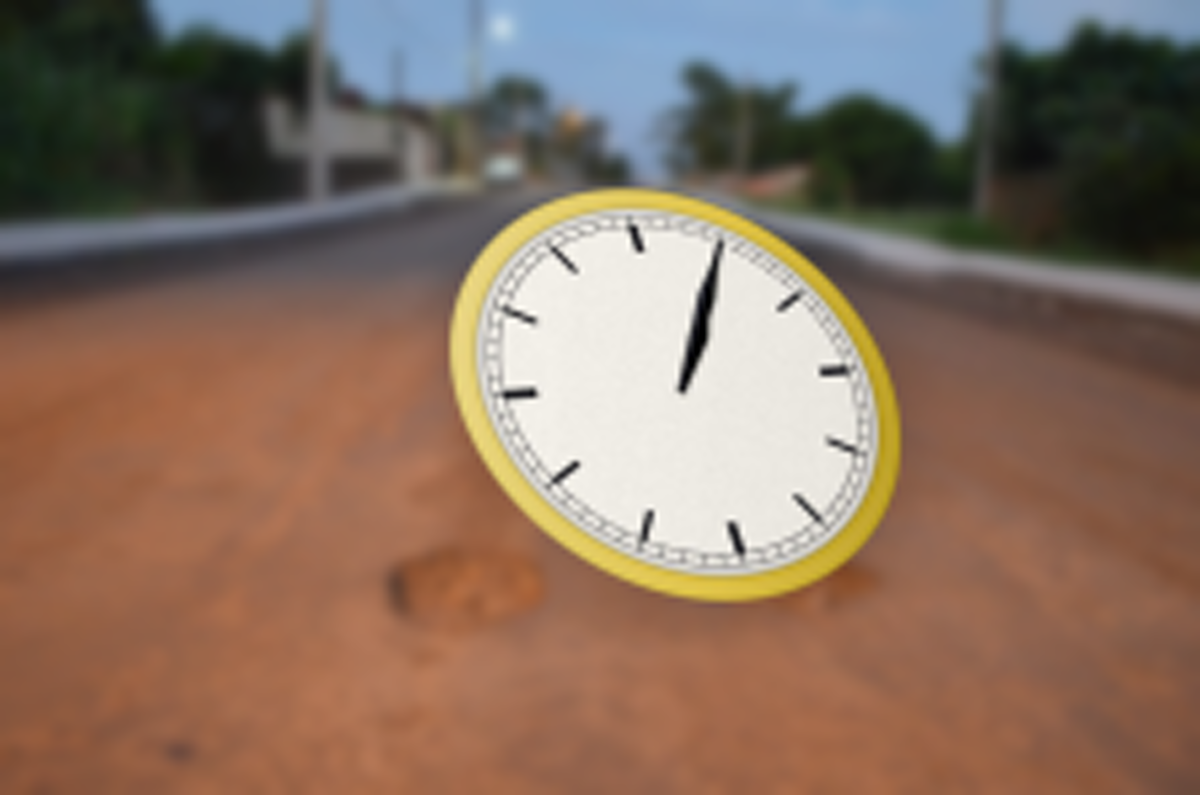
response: 1 h 05 min
